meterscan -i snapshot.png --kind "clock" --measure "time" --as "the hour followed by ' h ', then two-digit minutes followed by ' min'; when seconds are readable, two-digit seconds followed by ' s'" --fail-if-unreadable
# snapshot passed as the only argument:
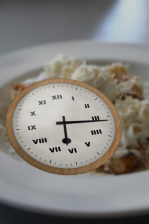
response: 6 h 16 min
